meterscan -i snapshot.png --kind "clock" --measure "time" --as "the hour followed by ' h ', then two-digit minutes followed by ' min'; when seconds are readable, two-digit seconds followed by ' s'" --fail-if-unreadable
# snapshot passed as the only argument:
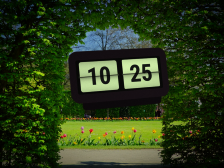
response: 10 h 25 min
